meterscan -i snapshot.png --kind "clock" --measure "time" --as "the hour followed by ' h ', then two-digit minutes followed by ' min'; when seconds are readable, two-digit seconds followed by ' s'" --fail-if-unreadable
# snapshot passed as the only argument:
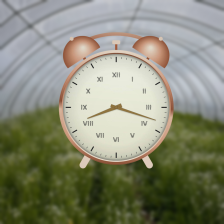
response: 8 h 18 min
